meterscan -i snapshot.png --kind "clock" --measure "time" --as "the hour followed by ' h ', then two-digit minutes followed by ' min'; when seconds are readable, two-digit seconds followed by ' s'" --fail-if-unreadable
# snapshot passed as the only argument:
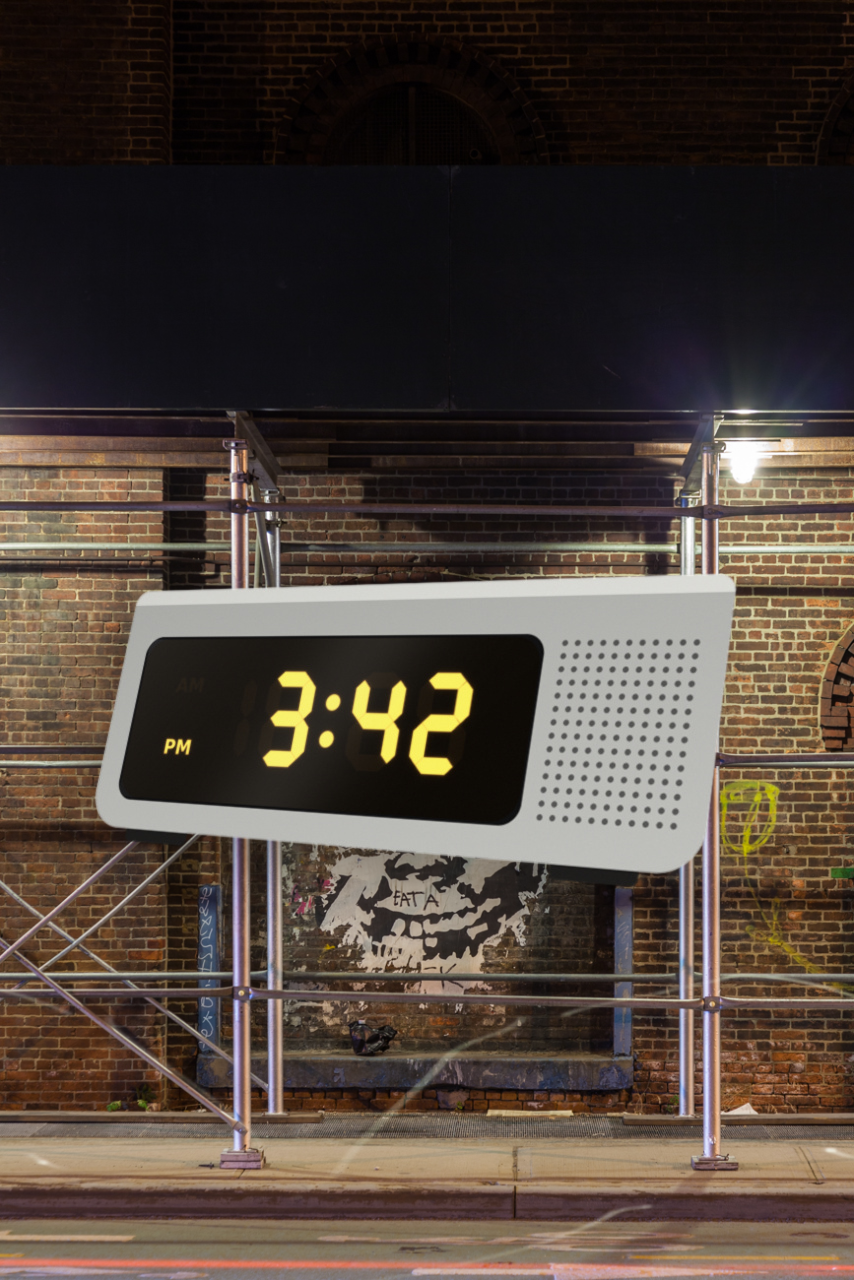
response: 3 h 42 min
